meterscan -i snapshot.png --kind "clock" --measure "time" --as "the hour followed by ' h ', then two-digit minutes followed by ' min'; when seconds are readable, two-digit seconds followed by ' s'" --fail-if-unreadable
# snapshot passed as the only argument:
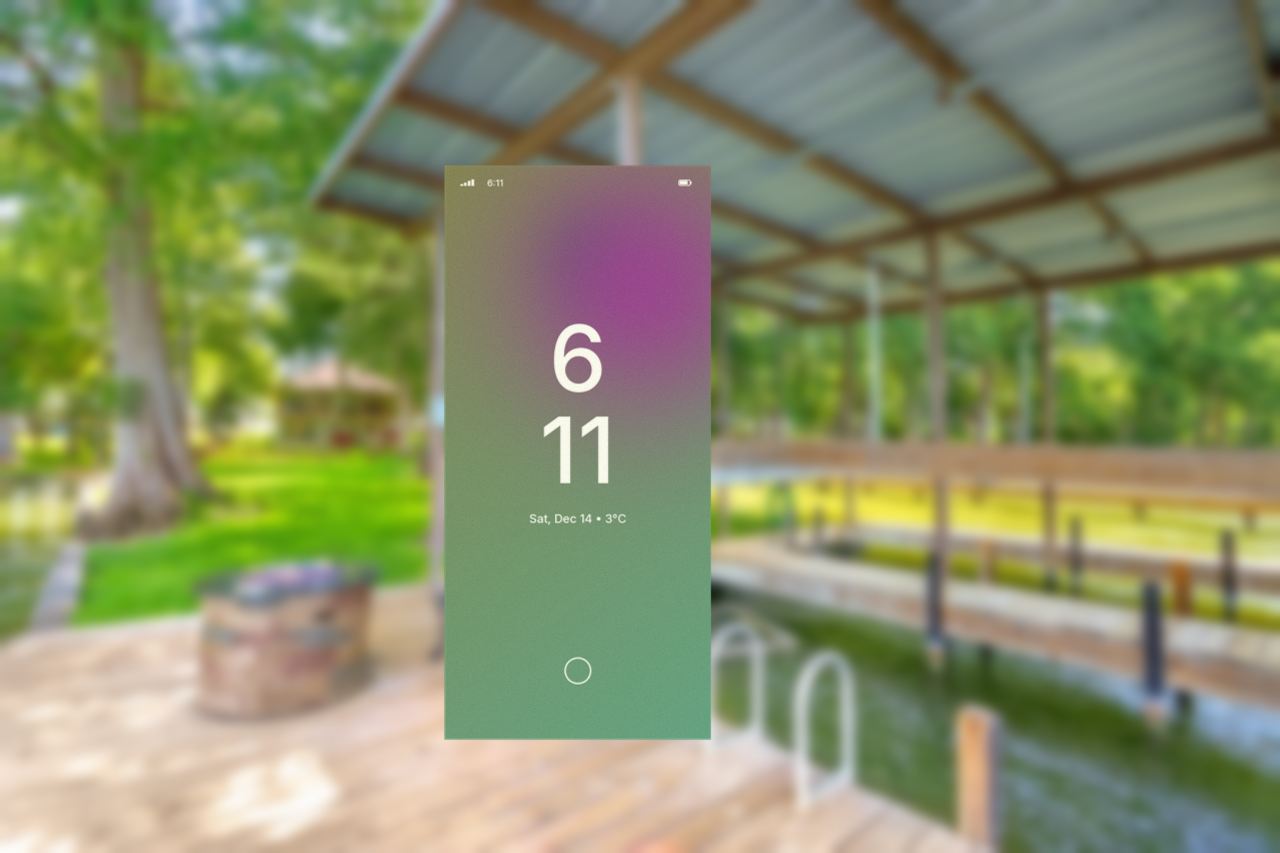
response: 6 h 11 min
